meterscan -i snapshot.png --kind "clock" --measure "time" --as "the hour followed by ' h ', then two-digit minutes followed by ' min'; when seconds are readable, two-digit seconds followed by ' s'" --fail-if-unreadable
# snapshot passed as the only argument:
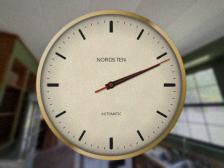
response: 2 h 11 min 11 s
